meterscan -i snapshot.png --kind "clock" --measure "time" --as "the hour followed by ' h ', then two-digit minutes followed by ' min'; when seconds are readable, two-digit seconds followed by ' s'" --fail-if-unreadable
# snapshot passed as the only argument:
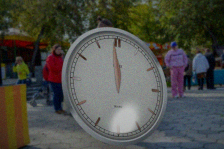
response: 11 h 59 min
